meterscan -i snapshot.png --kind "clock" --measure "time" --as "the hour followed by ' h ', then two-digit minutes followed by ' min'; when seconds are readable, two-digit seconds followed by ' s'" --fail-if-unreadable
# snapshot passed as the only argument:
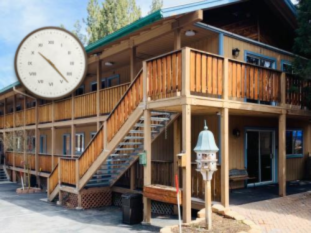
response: 10 h 23 min
